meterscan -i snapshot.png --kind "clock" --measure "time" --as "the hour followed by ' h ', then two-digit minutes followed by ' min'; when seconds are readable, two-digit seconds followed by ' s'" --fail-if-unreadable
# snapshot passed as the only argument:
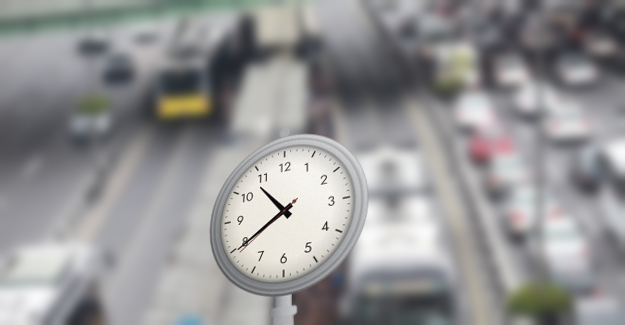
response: 10 h 39 min 39 s
